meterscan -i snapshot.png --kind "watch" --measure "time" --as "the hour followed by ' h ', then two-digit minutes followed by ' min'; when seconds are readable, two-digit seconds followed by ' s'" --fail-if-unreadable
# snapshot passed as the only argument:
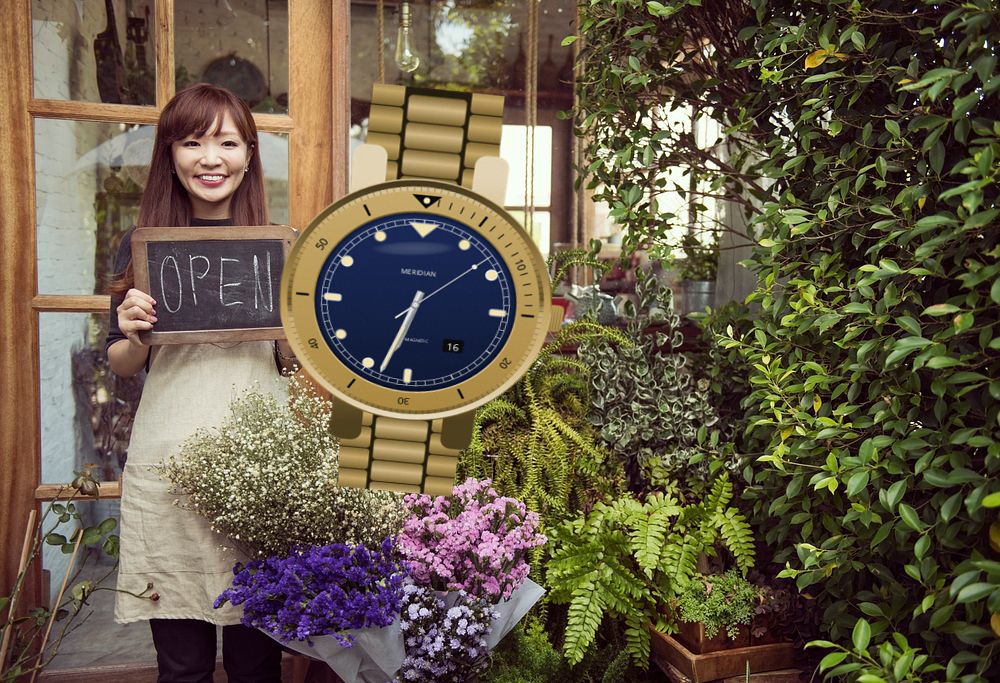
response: 6 h 33 min 08 s
